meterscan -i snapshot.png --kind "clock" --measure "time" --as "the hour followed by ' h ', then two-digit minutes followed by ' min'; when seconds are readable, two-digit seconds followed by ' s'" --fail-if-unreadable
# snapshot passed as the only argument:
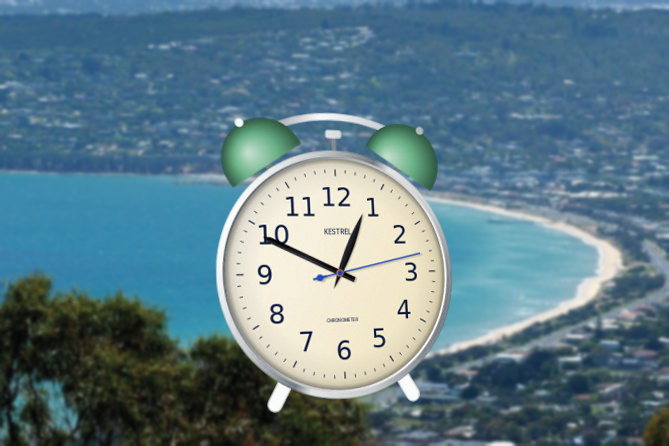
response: 12 h 49 min 13 s
